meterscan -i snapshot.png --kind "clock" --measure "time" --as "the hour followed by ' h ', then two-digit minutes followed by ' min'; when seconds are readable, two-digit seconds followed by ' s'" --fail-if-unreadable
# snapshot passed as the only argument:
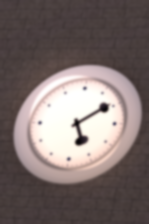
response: 5 h 09 min
